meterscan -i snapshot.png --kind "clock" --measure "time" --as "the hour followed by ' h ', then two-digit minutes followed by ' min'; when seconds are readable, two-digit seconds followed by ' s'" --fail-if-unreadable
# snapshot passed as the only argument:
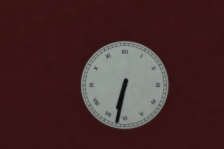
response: 6 h 32 min
